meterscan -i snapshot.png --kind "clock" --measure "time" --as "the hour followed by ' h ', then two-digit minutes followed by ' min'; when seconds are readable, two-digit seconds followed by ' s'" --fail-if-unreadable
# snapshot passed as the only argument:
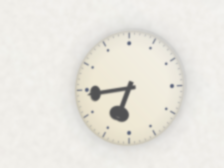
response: 6 h 44 min
